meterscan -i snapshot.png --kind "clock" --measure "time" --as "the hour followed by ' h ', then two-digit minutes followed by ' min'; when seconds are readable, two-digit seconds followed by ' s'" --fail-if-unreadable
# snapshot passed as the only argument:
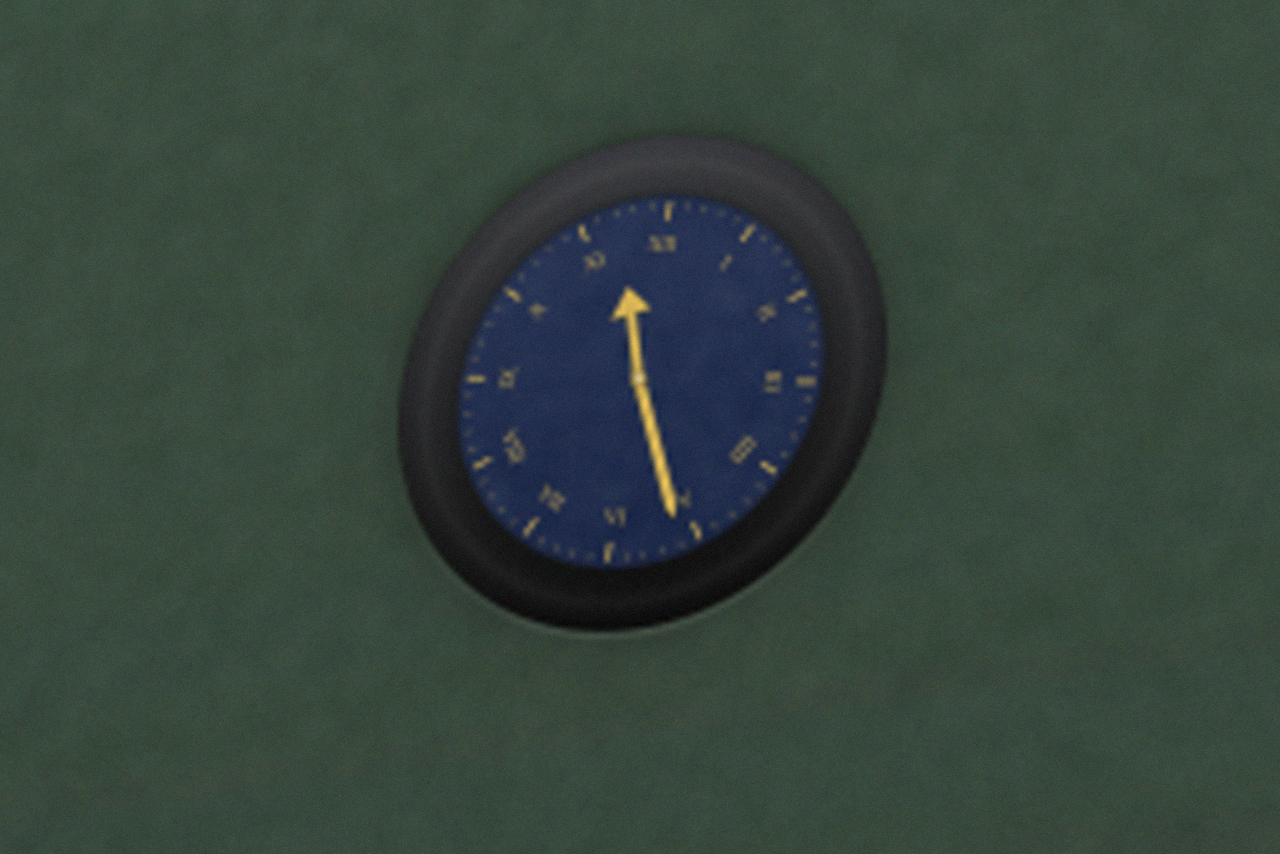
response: 11 h 26 min
